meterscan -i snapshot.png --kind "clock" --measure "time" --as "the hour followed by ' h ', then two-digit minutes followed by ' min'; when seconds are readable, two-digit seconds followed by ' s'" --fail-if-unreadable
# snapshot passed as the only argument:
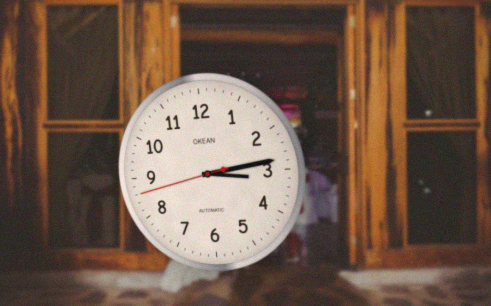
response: 3 h 13 min 43 s
